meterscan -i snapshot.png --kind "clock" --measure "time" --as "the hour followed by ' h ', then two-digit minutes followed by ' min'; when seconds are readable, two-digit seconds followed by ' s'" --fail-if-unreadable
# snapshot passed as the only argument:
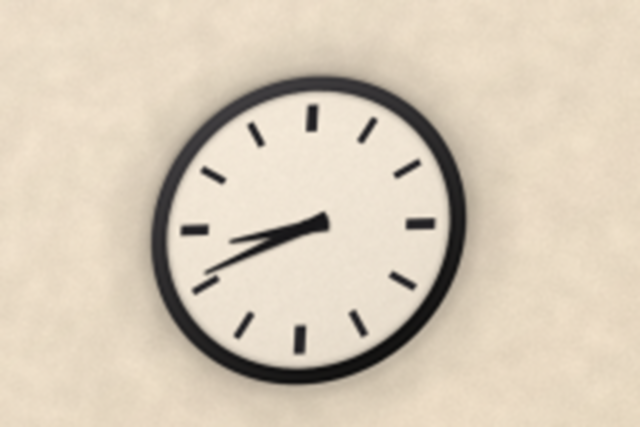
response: 8 h 41 min
